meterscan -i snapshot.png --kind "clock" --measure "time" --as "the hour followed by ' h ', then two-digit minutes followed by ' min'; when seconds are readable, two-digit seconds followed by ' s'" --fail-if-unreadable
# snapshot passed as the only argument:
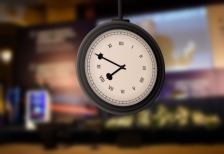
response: 7 h 49 min
